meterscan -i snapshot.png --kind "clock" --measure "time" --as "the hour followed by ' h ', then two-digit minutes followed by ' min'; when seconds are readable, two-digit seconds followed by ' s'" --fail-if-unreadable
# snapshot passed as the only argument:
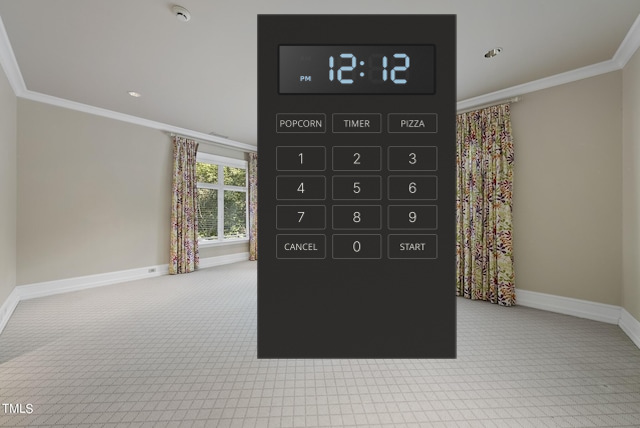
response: 12 h 12 min
